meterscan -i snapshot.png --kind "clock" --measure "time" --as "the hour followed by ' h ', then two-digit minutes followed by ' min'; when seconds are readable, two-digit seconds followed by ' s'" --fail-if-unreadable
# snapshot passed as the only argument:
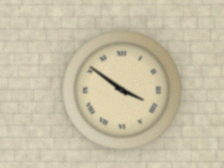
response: 3 h 51 min
